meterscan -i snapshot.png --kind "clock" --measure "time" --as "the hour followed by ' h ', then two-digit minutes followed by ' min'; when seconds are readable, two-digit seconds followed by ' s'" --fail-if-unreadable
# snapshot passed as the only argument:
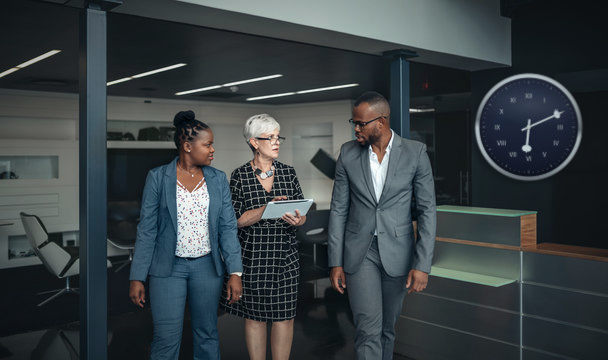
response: 6 h 11 min
